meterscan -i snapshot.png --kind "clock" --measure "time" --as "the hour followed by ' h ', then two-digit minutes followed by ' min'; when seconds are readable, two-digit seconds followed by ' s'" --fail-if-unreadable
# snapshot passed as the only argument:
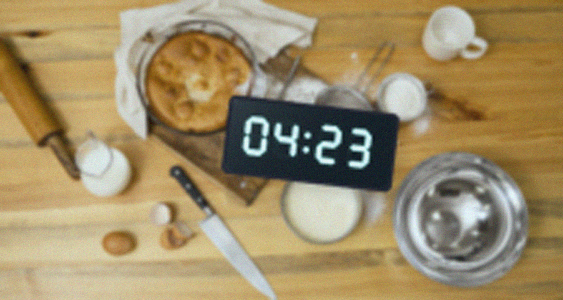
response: 4 h 23 min
